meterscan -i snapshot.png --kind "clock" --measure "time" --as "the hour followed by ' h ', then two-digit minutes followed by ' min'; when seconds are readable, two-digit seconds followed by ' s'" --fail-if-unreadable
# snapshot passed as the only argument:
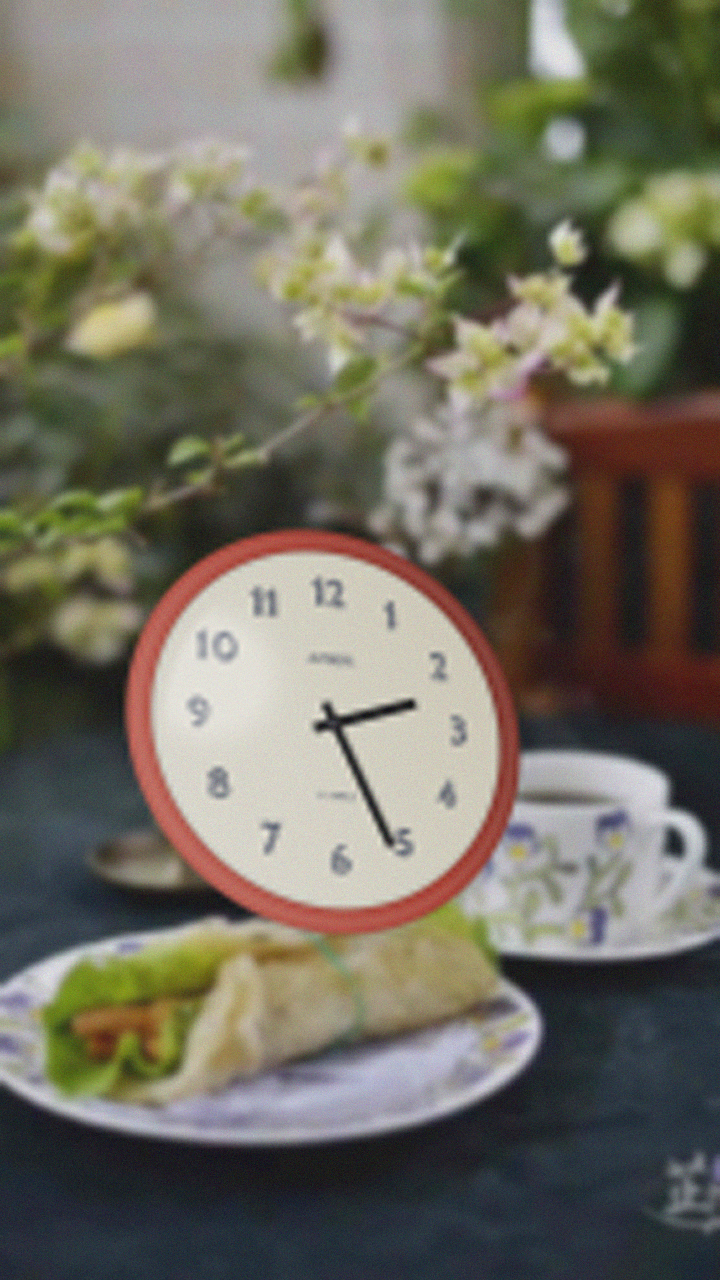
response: 2 h 26 min
